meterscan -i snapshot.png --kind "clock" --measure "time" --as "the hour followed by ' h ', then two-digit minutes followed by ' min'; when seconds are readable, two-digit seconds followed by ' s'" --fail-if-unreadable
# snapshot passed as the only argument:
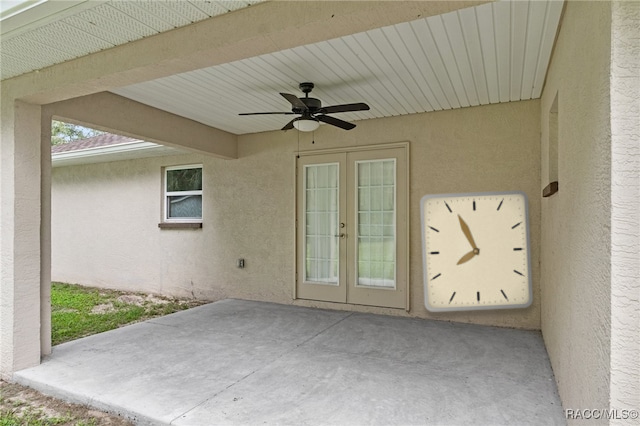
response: 7 h 56 min
